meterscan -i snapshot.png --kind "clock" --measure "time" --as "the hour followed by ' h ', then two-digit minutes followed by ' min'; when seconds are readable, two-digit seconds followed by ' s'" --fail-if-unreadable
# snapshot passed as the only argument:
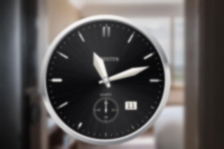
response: 11 h 12 min
